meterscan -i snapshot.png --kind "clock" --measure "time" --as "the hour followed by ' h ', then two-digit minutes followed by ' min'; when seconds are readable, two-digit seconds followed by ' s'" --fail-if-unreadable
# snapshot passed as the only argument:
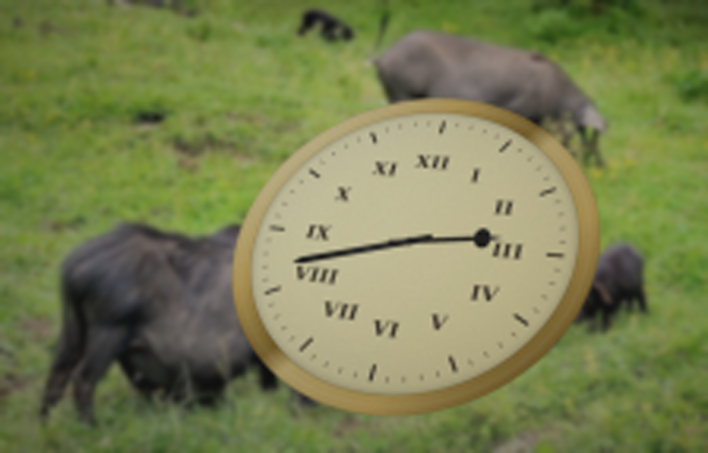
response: 2 h 42 min
